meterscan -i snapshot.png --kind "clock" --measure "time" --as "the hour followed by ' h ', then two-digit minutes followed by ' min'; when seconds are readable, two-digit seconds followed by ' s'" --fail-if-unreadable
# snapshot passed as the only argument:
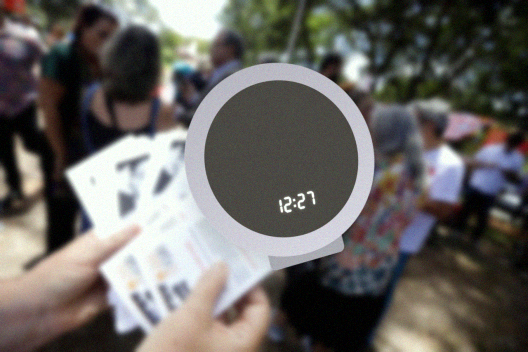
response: 12 h 27 min
